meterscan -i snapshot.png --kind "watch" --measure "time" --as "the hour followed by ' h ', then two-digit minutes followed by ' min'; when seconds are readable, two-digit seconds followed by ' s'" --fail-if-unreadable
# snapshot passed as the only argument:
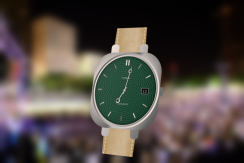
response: 7 h 02 min
